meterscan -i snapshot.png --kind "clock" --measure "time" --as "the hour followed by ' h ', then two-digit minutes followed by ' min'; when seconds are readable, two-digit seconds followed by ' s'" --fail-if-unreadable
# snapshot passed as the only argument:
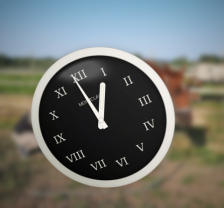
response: 12 h 59 min
